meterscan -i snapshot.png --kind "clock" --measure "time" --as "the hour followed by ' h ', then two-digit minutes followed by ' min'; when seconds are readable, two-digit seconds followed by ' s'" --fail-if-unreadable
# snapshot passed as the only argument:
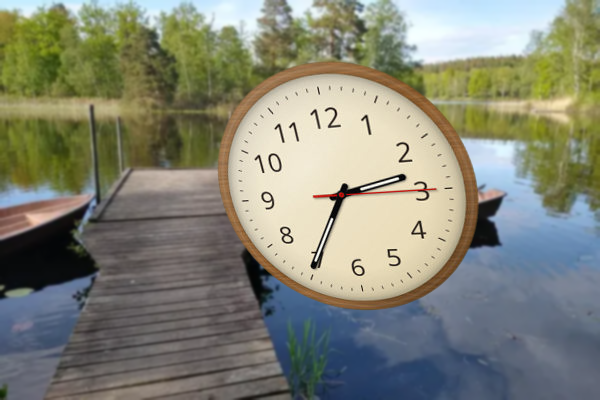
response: 2 h 35 min 15 s
